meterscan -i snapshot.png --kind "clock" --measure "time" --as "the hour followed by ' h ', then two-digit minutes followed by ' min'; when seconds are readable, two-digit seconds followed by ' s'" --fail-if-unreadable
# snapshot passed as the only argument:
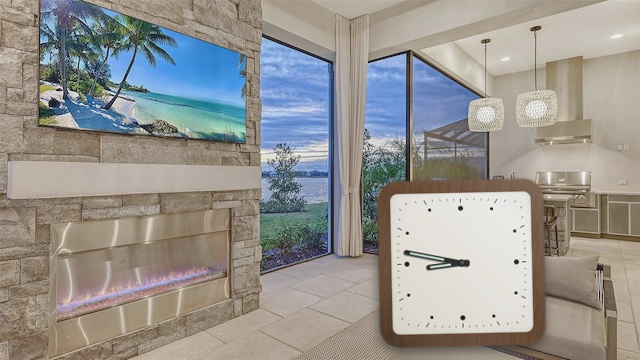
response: 8 h 47 min
